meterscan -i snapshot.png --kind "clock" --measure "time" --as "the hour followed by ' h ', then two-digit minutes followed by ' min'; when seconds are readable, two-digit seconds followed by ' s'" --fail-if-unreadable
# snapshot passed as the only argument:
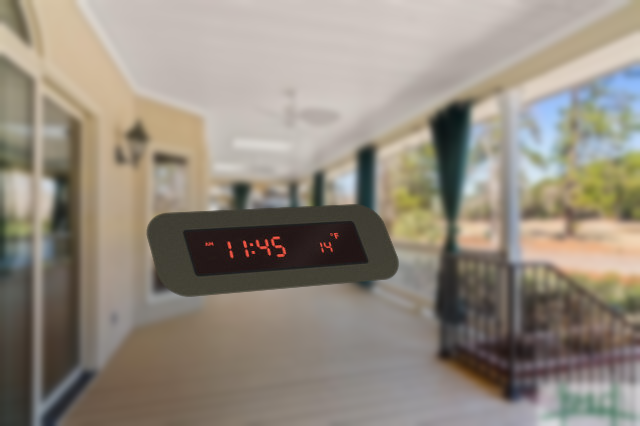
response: 11 h 45 min
